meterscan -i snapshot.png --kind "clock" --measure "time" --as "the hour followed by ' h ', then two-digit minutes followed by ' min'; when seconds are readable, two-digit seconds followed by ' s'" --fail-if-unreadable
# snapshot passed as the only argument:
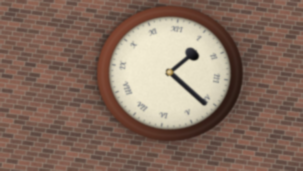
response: 1 h 21 min
